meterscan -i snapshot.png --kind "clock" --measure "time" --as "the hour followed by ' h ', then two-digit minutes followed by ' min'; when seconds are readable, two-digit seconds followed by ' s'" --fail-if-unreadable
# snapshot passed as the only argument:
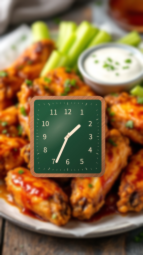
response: 1 h 34 min
